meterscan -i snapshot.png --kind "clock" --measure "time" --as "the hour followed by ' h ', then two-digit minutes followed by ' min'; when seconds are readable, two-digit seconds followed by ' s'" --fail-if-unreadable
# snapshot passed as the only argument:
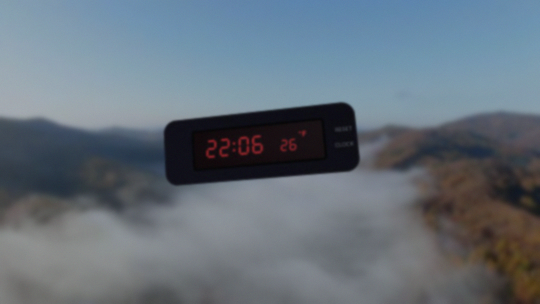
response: 22 h 06 min
